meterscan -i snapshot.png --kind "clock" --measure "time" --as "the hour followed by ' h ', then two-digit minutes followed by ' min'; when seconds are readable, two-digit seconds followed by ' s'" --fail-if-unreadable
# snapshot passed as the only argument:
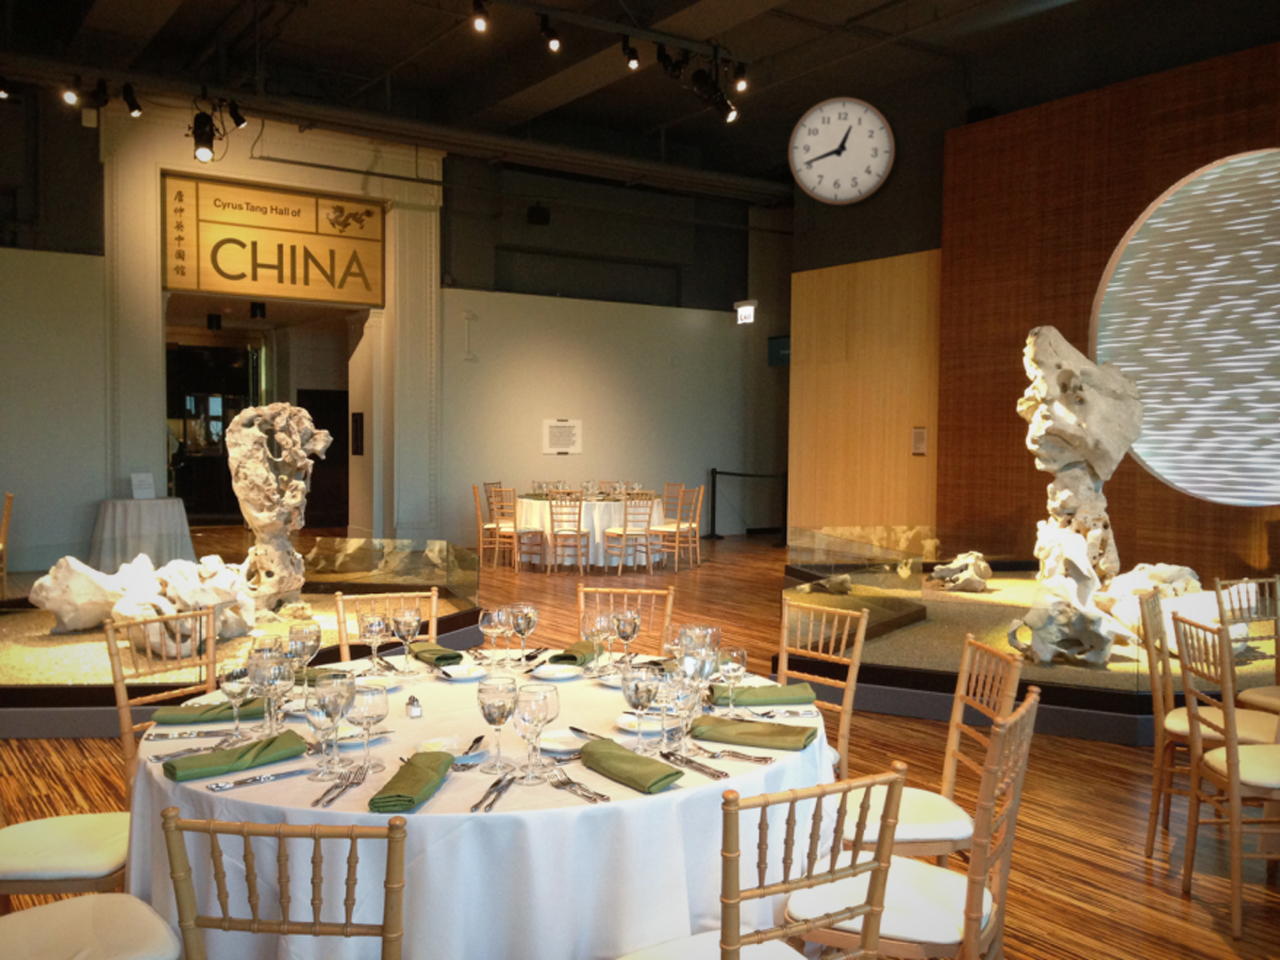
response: 12 h 41 min
